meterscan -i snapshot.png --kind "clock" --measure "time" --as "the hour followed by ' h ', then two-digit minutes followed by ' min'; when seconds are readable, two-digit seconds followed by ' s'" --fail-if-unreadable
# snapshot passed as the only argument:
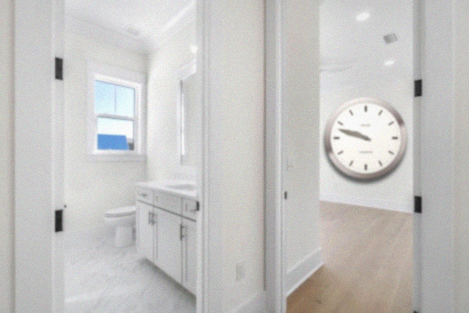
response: 9 h 48 min
